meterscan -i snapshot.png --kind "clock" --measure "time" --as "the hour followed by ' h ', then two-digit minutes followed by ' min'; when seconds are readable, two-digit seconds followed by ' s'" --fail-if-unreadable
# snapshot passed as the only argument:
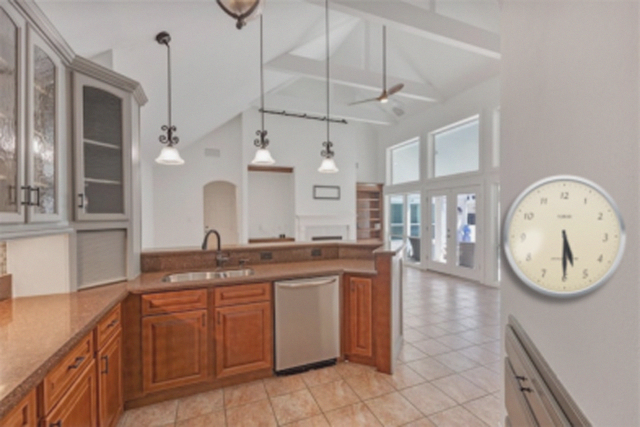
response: 5 h 30 min
